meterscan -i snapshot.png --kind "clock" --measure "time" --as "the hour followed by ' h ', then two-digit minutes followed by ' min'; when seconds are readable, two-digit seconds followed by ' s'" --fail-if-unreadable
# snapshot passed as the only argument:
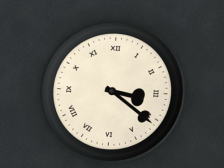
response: 3 h 21 min
